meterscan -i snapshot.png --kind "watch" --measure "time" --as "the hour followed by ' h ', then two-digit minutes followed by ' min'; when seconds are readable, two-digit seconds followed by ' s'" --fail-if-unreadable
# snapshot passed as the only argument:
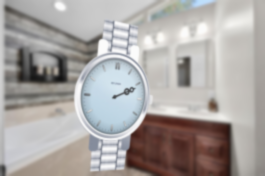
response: 2 h 11 min
